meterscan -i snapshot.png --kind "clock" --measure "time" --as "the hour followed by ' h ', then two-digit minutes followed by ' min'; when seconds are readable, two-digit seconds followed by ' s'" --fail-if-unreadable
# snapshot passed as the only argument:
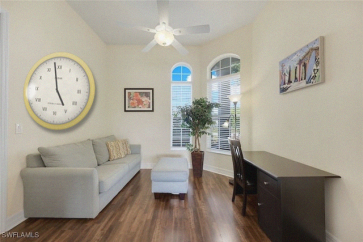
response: 4 h 58 min
